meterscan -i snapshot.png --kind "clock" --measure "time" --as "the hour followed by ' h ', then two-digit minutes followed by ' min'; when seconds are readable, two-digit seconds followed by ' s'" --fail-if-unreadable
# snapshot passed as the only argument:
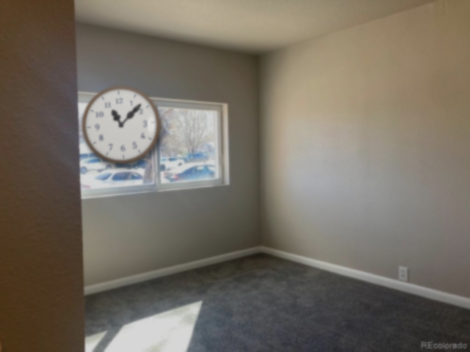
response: 11 h 08 min
